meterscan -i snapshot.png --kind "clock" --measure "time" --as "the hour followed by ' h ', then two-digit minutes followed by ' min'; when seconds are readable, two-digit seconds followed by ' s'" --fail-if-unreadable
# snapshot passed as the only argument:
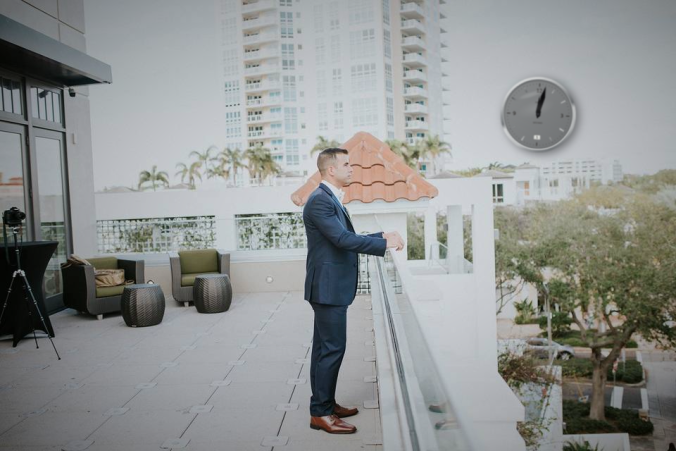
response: 12 h 02 min
